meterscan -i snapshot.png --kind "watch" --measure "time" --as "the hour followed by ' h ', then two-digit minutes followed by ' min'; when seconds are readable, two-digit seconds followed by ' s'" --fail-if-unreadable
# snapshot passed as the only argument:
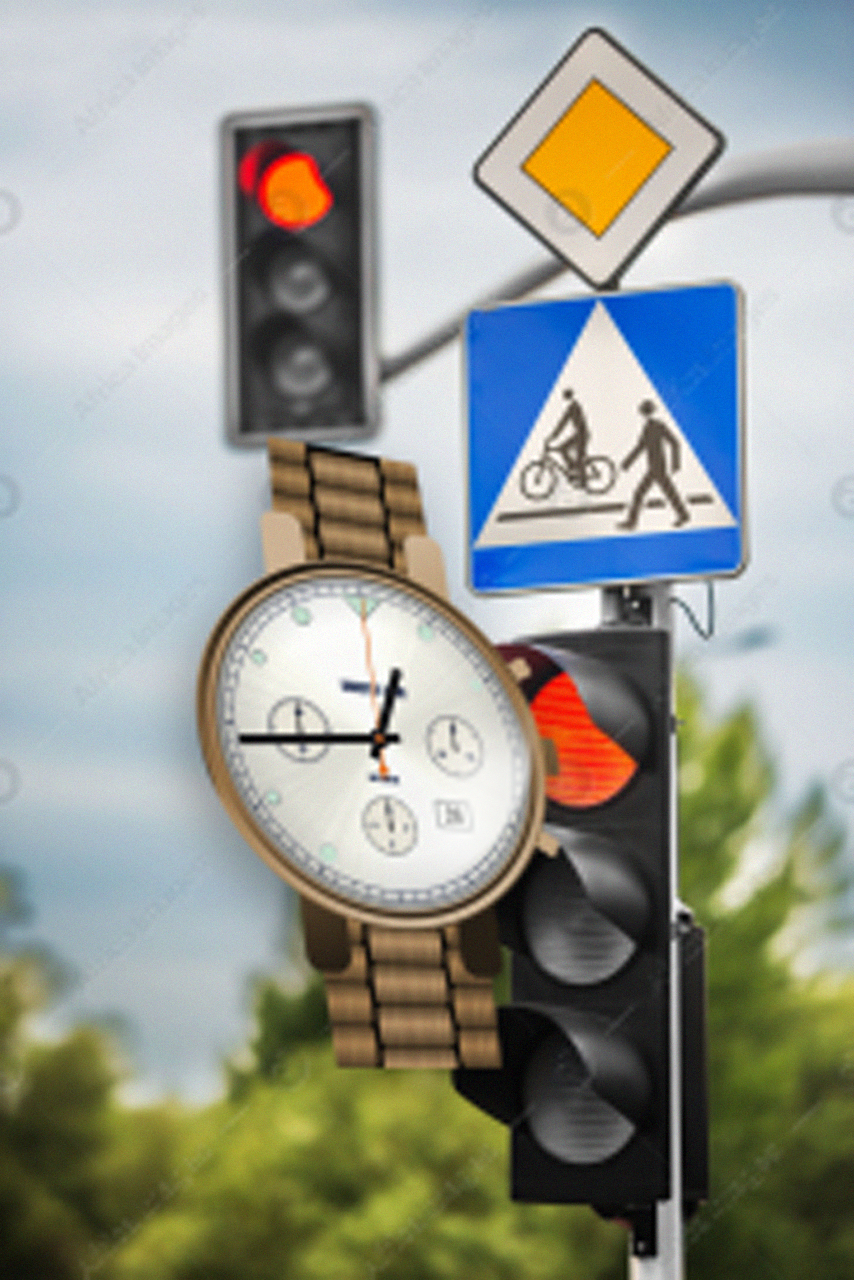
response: 12 h 44 min
